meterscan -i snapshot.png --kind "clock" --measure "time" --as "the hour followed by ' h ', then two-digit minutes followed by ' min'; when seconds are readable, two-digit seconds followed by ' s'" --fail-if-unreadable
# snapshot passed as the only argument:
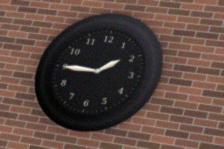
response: 1 h 45 min
